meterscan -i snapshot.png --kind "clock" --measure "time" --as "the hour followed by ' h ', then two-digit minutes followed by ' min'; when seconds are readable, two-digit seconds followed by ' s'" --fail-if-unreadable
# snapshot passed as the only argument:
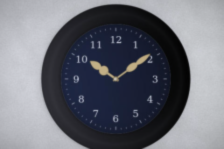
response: 10 h 09 min
